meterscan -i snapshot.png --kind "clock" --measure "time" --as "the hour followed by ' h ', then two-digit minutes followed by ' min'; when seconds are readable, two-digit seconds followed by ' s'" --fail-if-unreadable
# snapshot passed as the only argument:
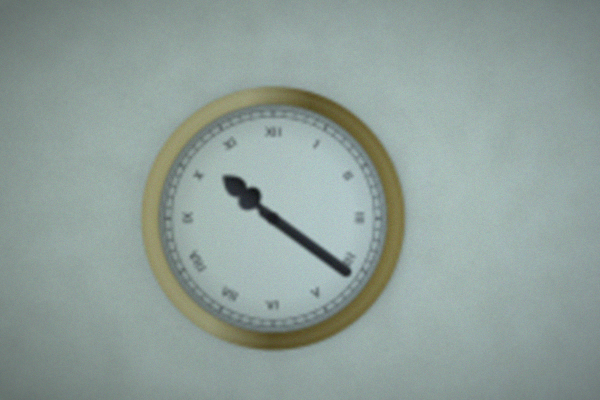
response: 10 h 21 min
